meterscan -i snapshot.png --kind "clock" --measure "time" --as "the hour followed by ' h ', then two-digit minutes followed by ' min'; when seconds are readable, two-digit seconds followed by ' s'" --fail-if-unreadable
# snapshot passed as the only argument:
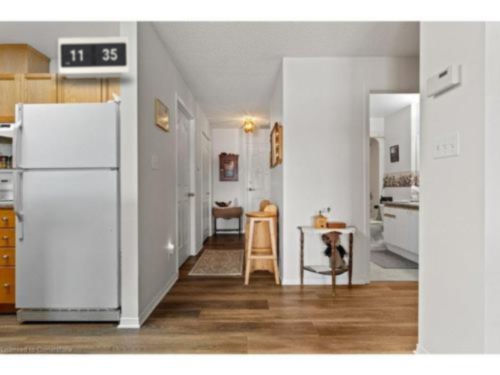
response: 11 h 35 min
